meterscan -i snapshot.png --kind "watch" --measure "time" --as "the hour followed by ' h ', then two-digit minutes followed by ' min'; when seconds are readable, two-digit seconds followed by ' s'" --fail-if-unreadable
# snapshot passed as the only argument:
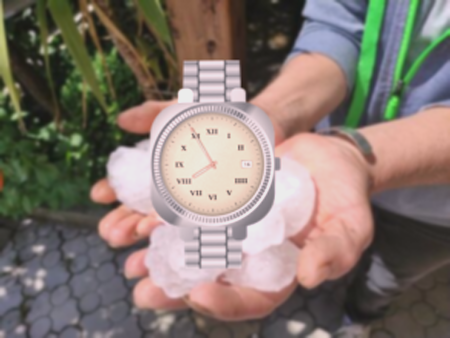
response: 7 h 55 min
